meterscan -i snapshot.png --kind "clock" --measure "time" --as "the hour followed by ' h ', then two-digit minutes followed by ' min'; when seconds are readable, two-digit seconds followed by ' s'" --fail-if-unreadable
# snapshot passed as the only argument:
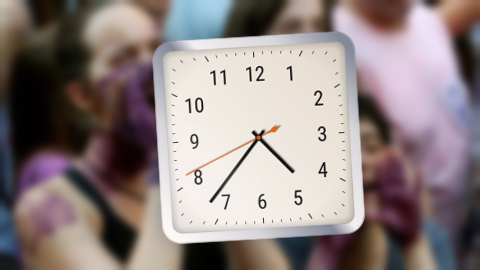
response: 4 h 36 min 41 s
